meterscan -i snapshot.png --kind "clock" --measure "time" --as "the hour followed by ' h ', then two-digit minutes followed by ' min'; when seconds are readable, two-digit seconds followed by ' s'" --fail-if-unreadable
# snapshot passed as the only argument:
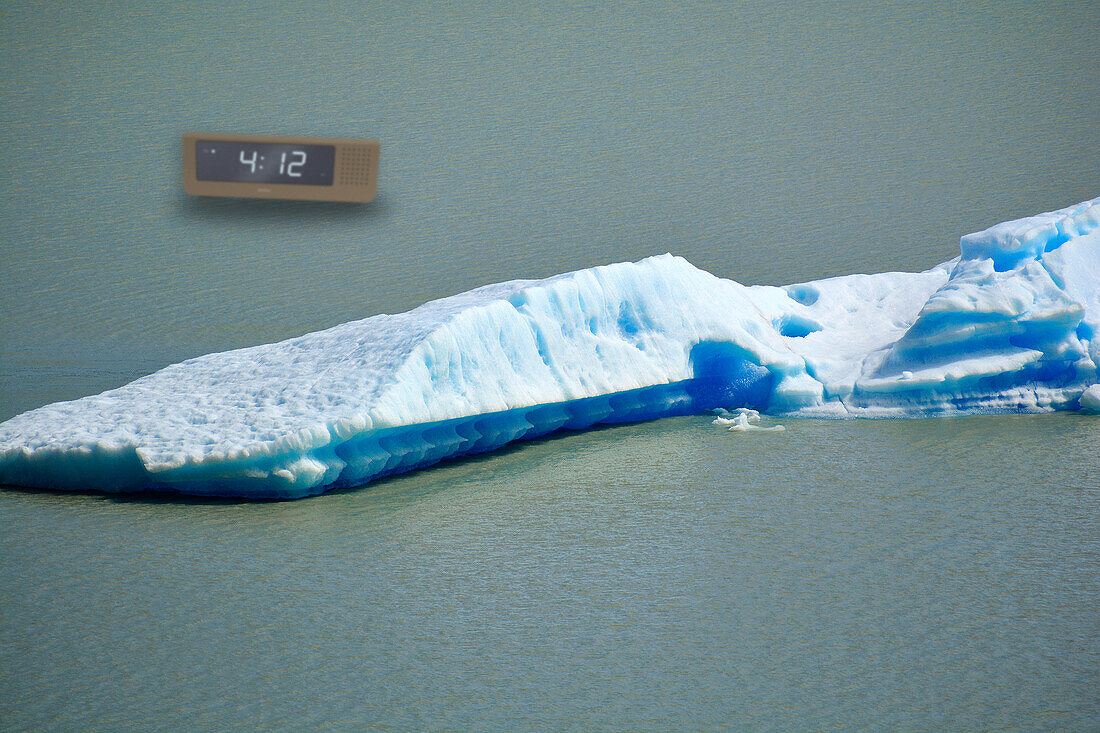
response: 4 h 12 min
